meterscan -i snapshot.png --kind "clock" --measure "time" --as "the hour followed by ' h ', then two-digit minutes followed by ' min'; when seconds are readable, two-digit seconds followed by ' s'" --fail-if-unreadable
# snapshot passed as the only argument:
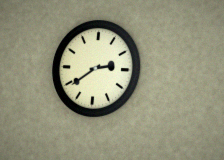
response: 2 h 39 min
